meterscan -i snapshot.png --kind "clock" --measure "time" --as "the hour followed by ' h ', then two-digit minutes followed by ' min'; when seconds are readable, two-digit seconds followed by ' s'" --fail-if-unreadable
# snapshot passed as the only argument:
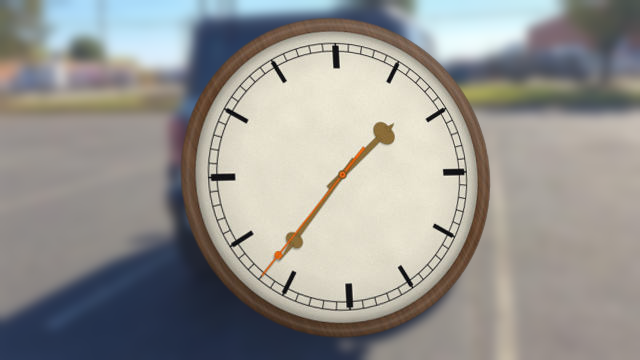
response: 1 h 36 min 37 s
